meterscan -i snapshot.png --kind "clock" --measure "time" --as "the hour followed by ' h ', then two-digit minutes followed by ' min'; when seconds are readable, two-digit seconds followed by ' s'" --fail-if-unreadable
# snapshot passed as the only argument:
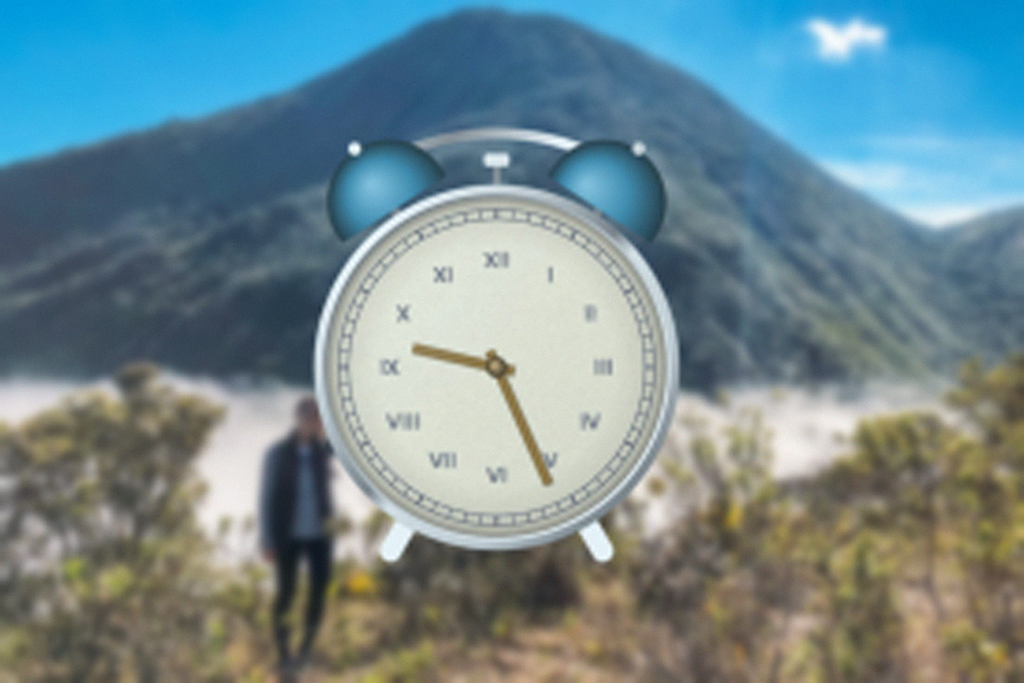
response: 9 h 26 min
